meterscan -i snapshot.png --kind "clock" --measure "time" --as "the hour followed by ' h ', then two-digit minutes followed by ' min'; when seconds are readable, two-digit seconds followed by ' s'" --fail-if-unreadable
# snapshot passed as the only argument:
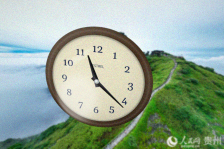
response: 11 h 22 min
